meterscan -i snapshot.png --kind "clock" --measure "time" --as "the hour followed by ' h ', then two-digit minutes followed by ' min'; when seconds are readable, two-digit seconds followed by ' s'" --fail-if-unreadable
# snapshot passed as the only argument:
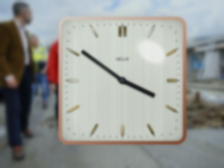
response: 3 h 51 min
